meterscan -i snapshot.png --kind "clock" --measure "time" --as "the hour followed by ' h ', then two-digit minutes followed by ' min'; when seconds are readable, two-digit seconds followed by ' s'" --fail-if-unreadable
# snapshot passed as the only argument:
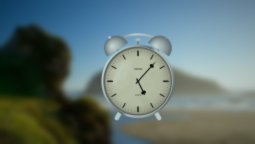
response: 5 h 07 min
